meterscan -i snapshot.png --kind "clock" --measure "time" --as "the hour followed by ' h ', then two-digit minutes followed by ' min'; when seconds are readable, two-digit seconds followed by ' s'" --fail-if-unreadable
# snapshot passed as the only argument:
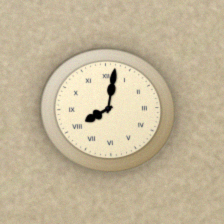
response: 8 h 02 min
